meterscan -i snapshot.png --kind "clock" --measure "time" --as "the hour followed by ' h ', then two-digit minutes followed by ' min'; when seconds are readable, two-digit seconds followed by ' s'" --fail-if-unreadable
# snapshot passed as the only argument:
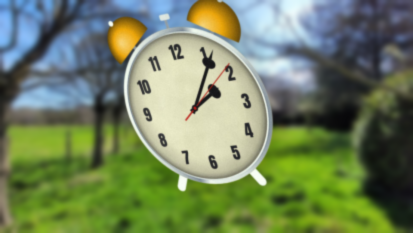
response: 2 h 06 min 09 s
